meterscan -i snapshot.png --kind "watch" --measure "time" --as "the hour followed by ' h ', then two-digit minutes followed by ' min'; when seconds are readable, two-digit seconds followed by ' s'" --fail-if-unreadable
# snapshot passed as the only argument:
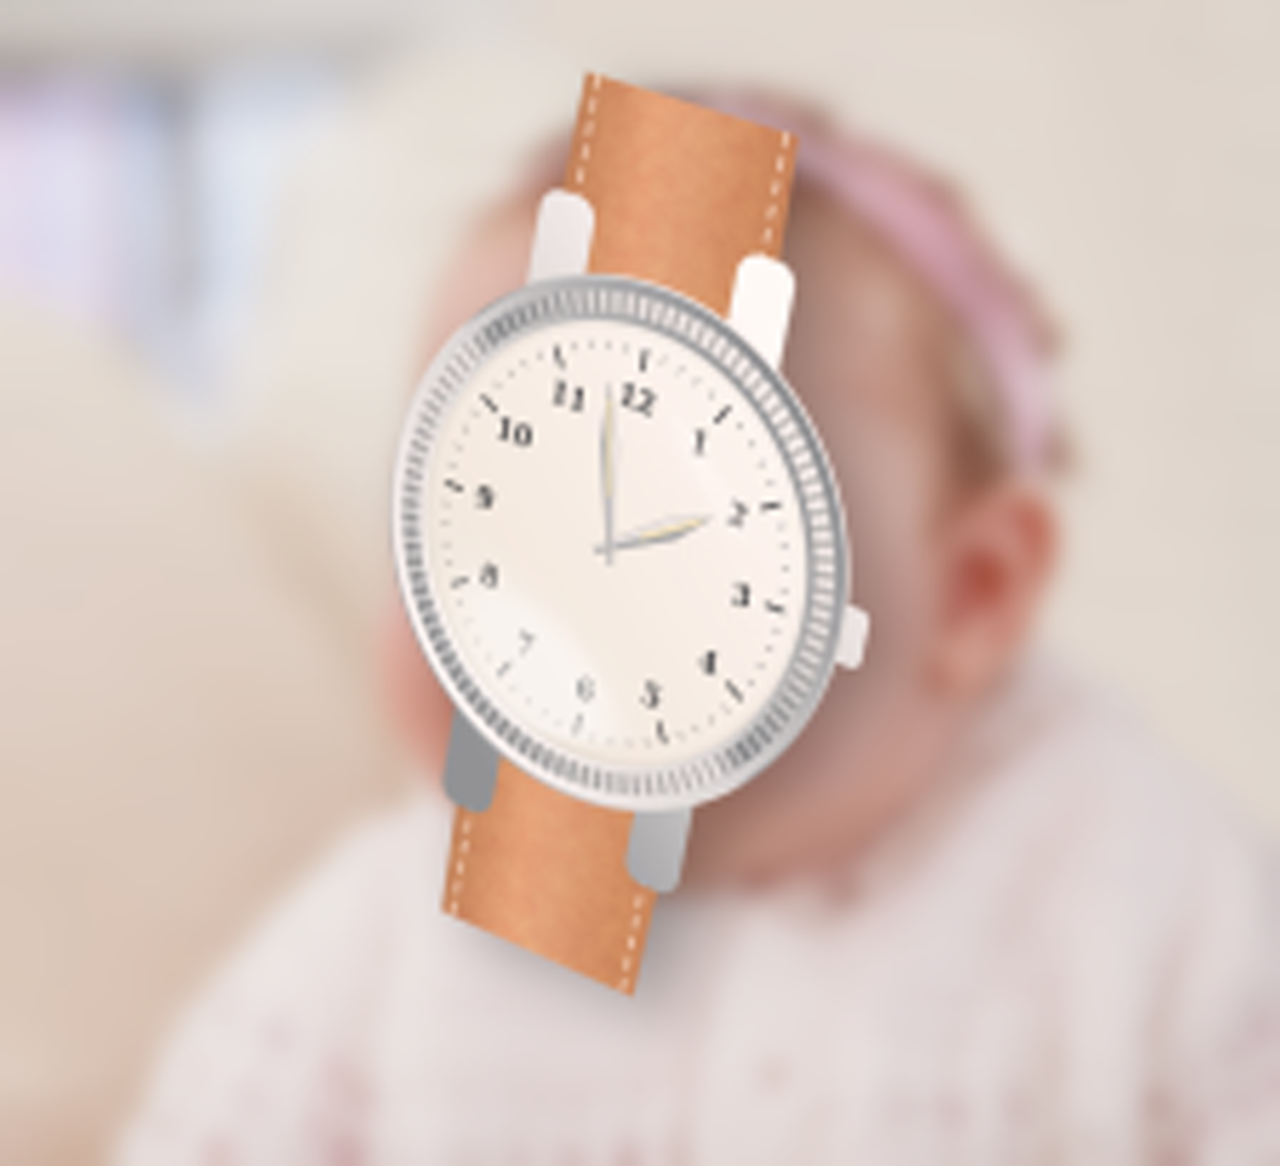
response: 1 h 58 min
